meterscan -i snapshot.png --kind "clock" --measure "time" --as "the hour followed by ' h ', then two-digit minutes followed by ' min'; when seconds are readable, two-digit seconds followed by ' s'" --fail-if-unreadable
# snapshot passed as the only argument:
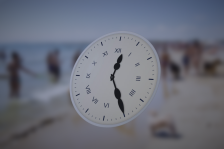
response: 12 h 25 min
